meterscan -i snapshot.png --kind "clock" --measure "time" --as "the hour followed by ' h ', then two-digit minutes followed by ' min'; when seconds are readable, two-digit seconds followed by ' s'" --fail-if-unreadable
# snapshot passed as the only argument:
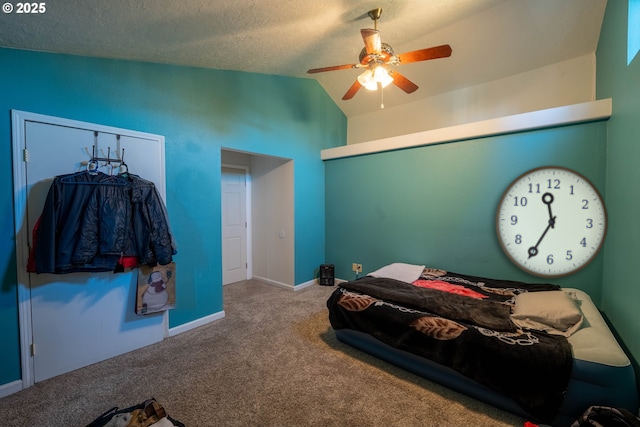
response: 11 h 35 min
